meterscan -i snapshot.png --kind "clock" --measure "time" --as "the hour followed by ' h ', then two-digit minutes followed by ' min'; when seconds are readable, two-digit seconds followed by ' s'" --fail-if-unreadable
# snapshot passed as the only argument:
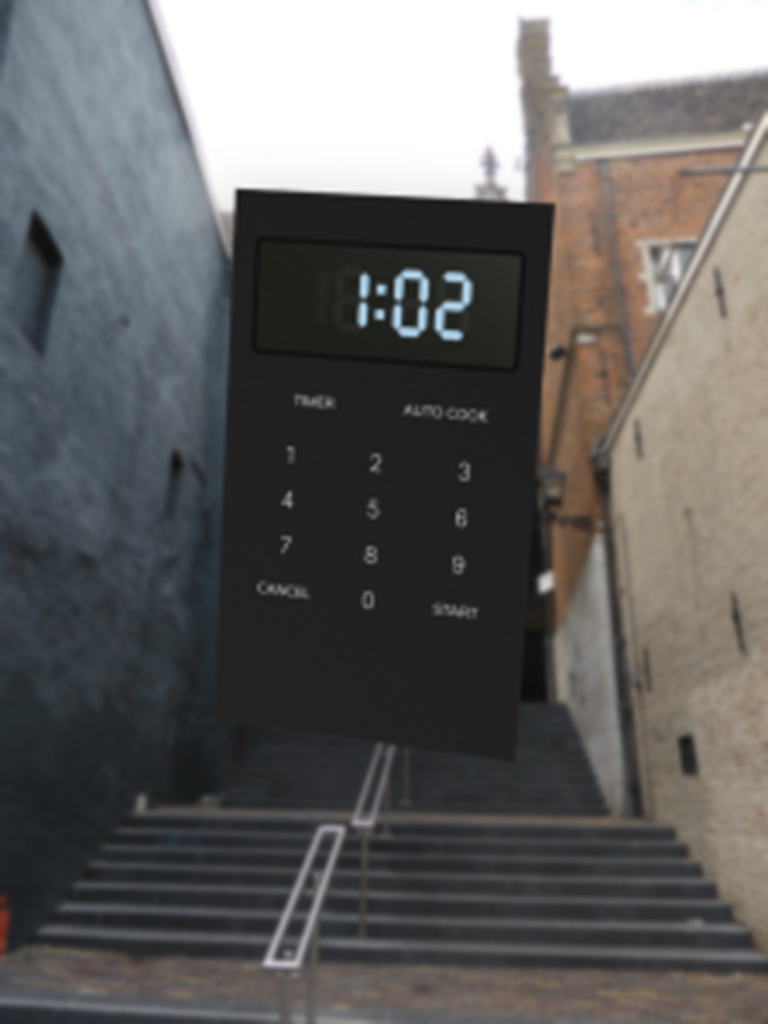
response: 1 h 02 min
